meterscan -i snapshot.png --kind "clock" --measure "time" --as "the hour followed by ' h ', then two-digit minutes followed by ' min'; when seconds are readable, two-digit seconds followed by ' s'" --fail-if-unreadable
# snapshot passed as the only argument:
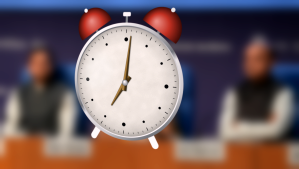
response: 7 h 01 min
